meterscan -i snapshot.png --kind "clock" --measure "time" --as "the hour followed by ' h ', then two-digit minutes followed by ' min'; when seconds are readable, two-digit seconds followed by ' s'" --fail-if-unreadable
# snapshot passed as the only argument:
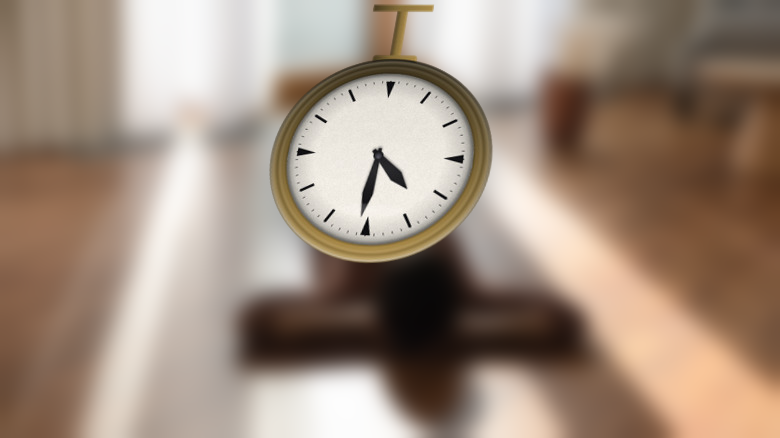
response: 4 h 31 min
